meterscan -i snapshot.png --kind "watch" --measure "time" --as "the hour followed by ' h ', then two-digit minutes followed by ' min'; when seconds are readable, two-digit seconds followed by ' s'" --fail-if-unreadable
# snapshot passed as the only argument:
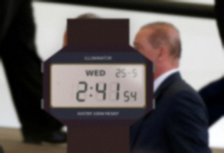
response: 2 h 41 min 54 s
